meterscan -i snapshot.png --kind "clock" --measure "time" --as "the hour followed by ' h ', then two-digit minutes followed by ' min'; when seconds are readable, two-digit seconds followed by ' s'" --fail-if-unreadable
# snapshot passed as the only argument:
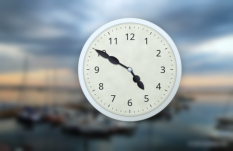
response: 4 h 50 min
